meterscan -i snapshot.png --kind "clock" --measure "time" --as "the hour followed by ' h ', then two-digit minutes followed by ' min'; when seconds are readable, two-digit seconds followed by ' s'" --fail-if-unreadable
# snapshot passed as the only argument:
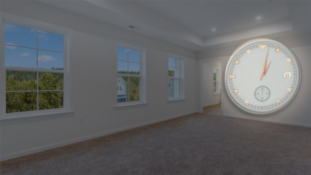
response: 1 h 02 min
